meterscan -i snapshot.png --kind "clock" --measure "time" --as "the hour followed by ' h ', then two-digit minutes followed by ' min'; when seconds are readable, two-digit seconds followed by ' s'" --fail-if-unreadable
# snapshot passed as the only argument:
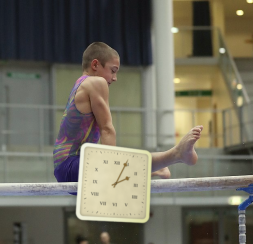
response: 2 h 04 min
